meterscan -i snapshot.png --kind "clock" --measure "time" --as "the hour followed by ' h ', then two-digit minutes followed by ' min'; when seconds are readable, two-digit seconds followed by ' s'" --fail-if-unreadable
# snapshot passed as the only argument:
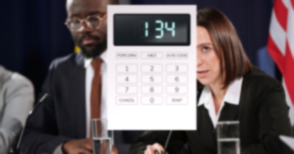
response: 1 h 34 min
